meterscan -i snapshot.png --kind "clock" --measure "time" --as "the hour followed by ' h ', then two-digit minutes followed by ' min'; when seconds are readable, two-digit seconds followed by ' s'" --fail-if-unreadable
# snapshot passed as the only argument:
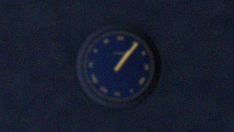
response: 1 h 06 min
